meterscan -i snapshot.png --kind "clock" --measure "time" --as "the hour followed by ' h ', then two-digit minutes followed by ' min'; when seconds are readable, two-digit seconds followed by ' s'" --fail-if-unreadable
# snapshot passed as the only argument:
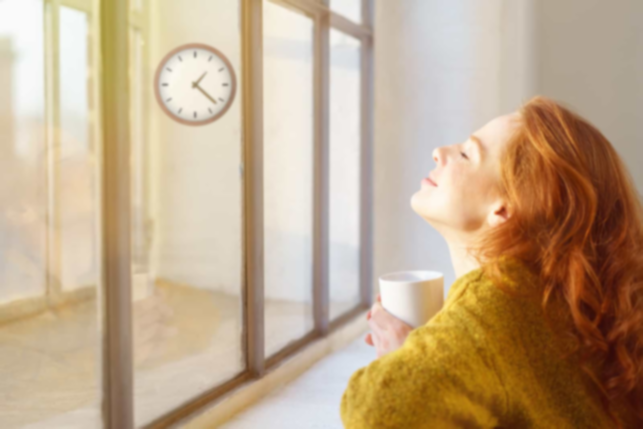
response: 1 h 22 min
